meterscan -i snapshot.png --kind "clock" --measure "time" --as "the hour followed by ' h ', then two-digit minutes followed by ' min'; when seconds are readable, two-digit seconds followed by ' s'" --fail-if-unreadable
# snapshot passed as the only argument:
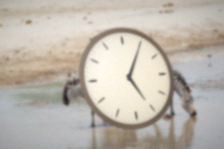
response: 5 h 05 min
